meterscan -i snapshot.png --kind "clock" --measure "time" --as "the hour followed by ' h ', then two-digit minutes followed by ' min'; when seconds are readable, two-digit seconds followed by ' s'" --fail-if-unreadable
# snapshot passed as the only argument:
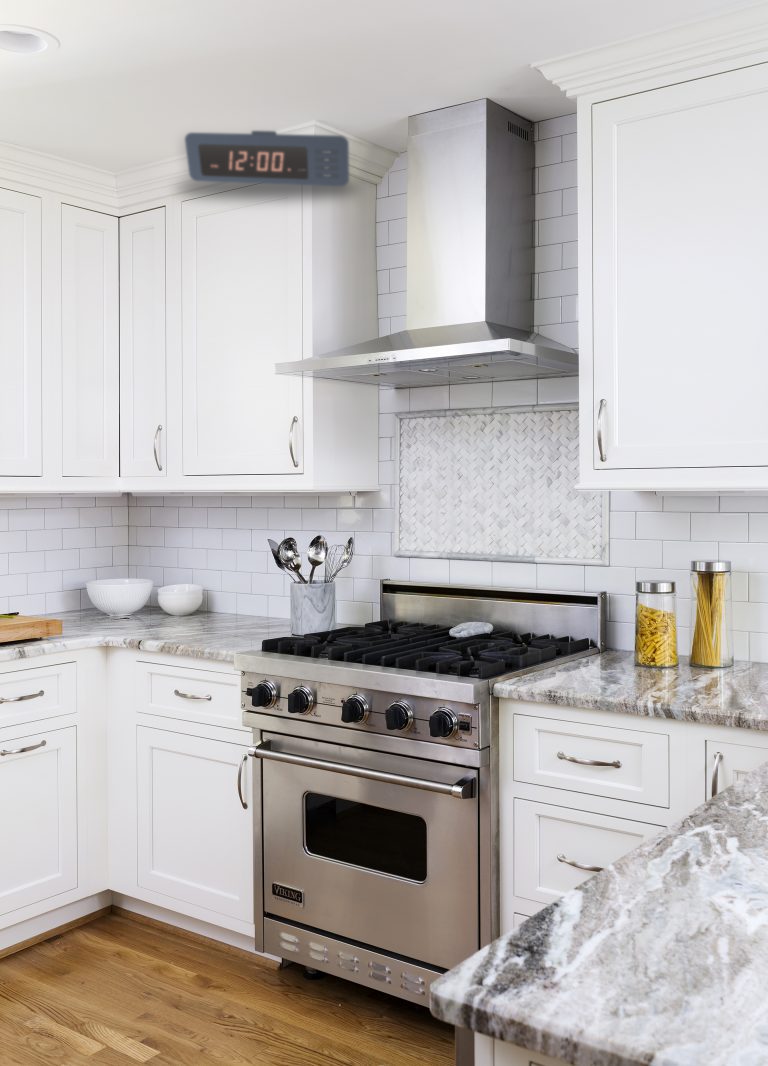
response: 12 h 00 min
